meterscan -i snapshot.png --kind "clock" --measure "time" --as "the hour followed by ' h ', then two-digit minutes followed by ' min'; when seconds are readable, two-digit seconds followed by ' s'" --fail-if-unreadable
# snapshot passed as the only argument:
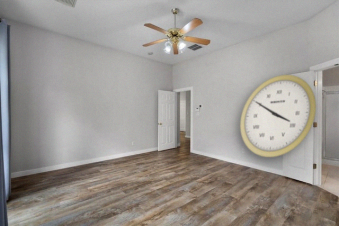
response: 3 h 50 min
